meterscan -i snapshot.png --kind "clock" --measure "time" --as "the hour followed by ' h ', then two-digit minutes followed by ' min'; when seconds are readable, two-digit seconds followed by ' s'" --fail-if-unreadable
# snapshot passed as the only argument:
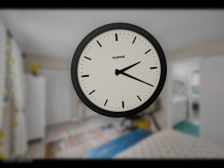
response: 2 h 20 min
